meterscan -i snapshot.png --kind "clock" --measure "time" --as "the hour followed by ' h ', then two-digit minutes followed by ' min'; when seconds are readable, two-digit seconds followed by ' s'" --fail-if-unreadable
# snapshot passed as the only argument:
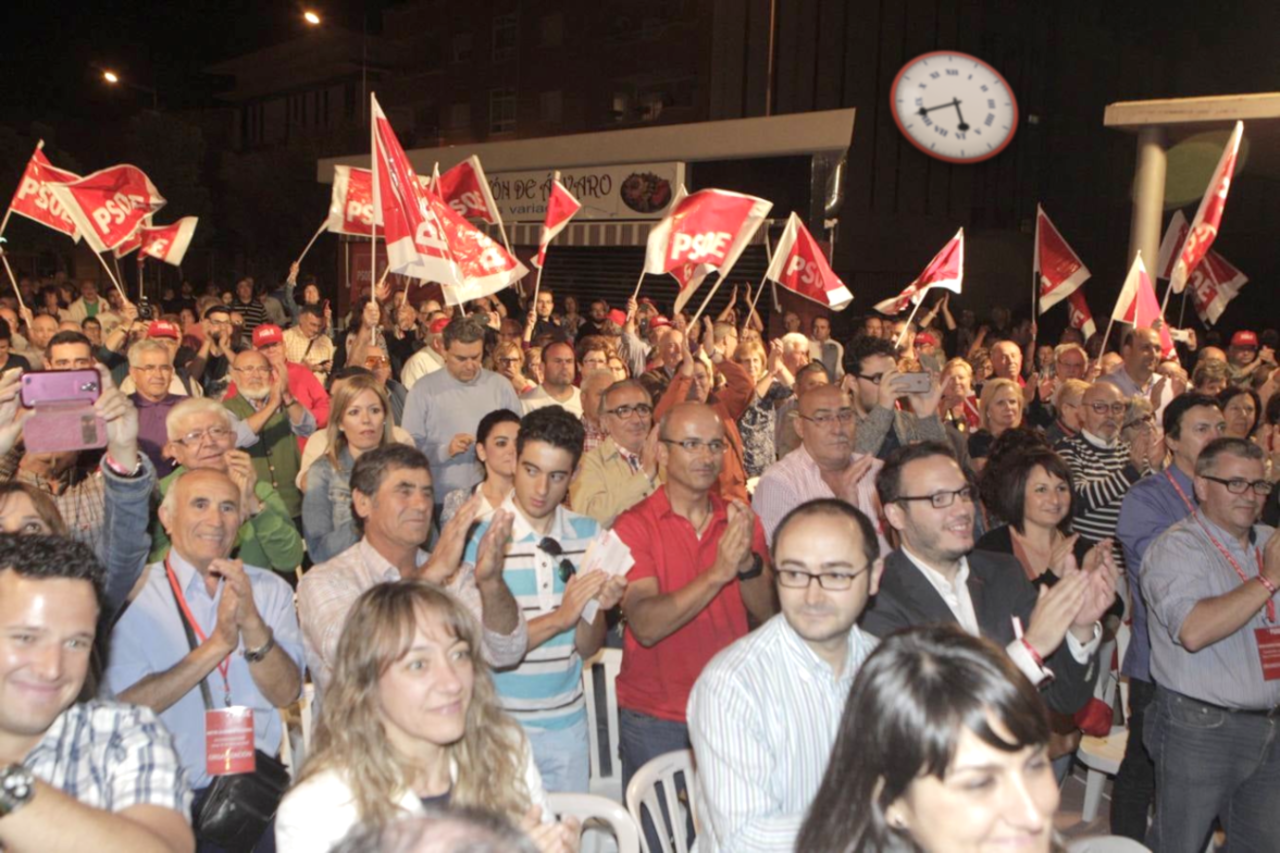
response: 5 h 42 min
